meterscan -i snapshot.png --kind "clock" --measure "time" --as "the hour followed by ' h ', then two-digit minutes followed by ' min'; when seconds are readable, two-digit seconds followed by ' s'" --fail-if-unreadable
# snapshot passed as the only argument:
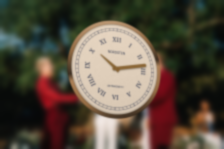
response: 10 h 13 min
